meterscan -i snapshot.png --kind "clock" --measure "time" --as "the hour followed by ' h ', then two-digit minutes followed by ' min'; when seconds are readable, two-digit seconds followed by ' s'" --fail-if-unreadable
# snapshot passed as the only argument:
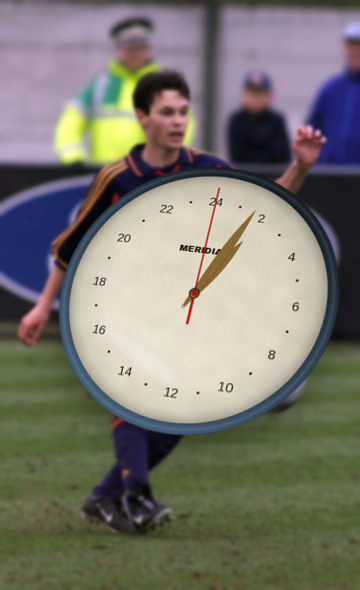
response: 2 h 04 min 00 s
